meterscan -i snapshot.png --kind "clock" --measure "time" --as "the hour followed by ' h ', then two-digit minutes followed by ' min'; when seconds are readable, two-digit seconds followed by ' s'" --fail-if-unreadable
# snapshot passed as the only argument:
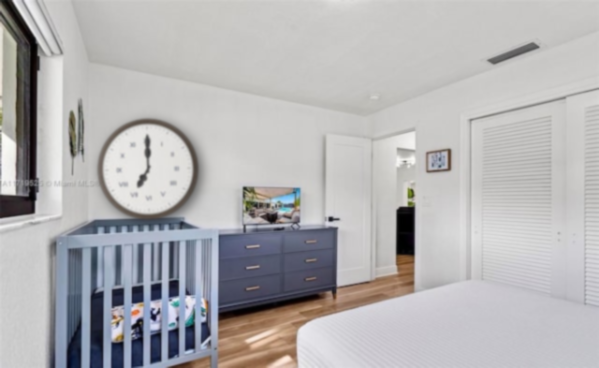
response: 7 h 00 min
